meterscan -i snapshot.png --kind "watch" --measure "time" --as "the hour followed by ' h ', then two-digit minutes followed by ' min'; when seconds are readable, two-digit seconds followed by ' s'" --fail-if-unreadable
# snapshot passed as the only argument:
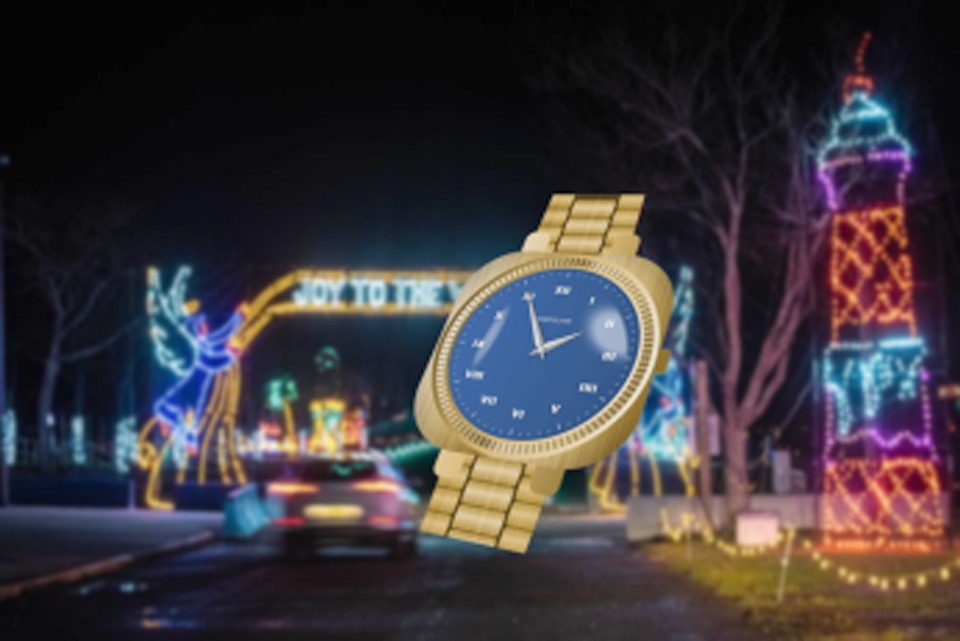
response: 1 h 55 min
